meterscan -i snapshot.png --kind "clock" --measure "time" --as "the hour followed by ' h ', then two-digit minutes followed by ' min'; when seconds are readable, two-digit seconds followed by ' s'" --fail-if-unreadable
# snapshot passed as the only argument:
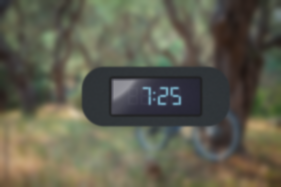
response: 7 h 25 min
